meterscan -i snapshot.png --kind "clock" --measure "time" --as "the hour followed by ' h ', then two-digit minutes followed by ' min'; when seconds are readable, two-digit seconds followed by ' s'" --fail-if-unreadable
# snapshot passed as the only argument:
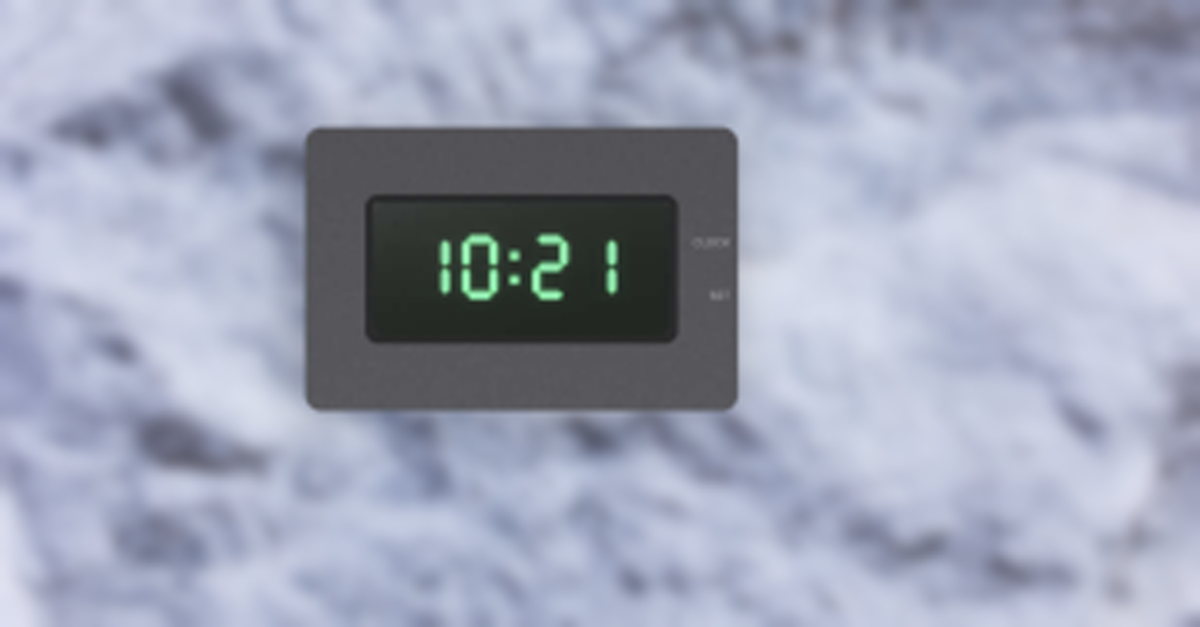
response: 10 h 21 min
